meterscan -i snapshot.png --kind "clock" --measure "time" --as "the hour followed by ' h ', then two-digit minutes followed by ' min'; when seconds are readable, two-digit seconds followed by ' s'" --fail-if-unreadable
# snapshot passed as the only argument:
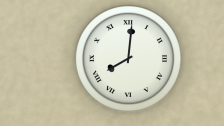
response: 8 h 01 min
